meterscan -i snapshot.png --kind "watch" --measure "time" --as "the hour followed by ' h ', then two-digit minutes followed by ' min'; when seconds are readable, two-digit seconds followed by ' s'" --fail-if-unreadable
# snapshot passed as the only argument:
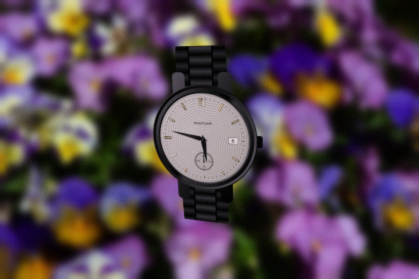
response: 5 h 47 min
